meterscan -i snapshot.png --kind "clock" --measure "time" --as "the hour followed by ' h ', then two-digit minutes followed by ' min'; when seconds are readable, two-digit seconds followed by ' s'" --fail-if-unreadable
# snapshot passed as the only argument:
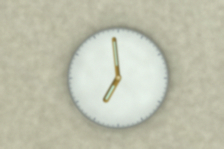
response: 6 h 59 min
